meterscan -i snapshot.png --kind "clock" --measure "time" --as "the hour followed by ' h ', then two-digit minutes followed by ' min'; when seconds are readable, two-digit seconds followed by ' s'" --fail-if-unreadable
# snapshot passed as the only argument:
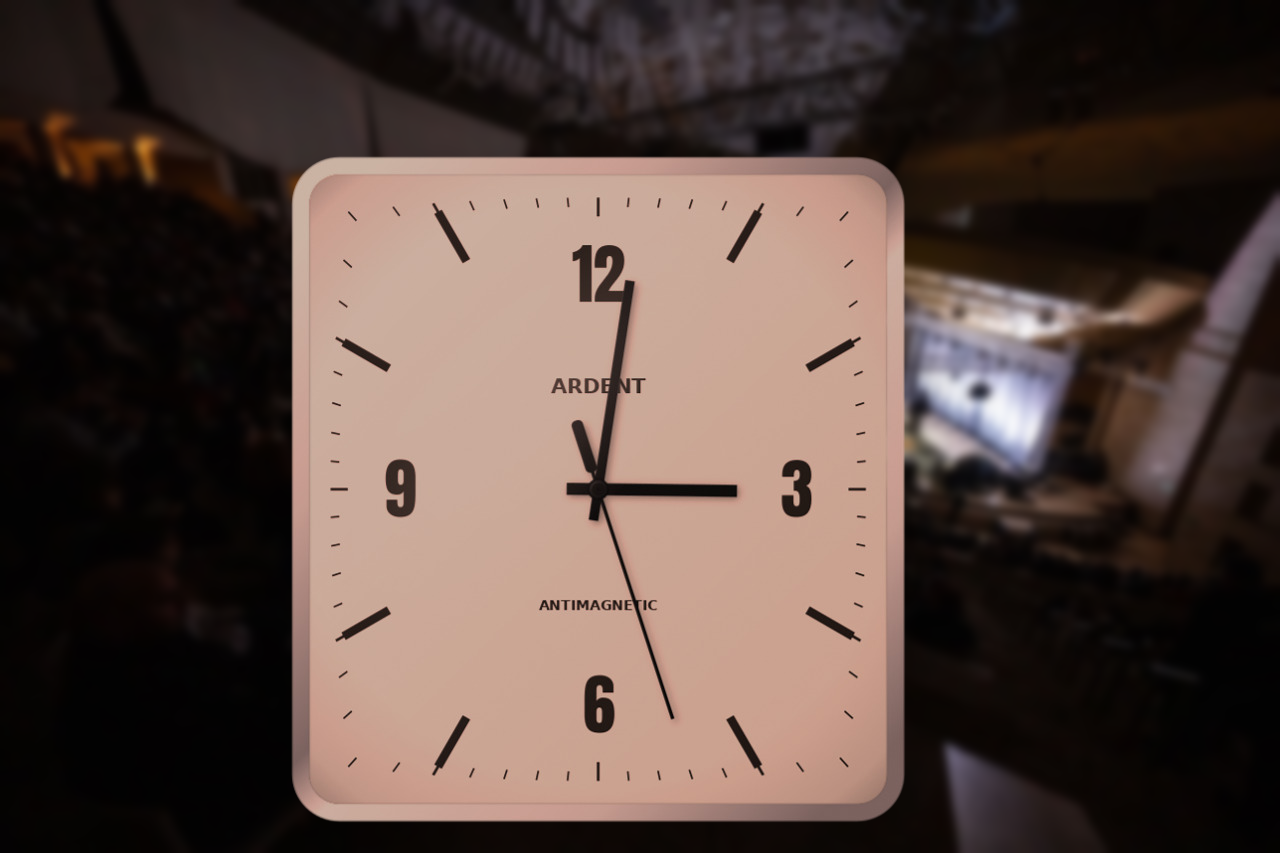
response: 3 h 01 min 27 s
